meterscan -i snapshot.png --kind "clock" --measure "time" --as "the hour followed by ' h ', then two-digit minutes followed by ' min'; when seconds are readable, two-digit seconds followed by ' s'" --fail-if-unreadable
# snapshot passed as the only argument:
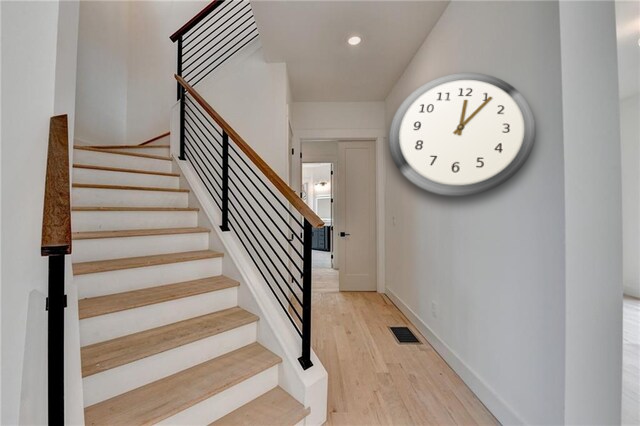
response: 12 h 06 min
